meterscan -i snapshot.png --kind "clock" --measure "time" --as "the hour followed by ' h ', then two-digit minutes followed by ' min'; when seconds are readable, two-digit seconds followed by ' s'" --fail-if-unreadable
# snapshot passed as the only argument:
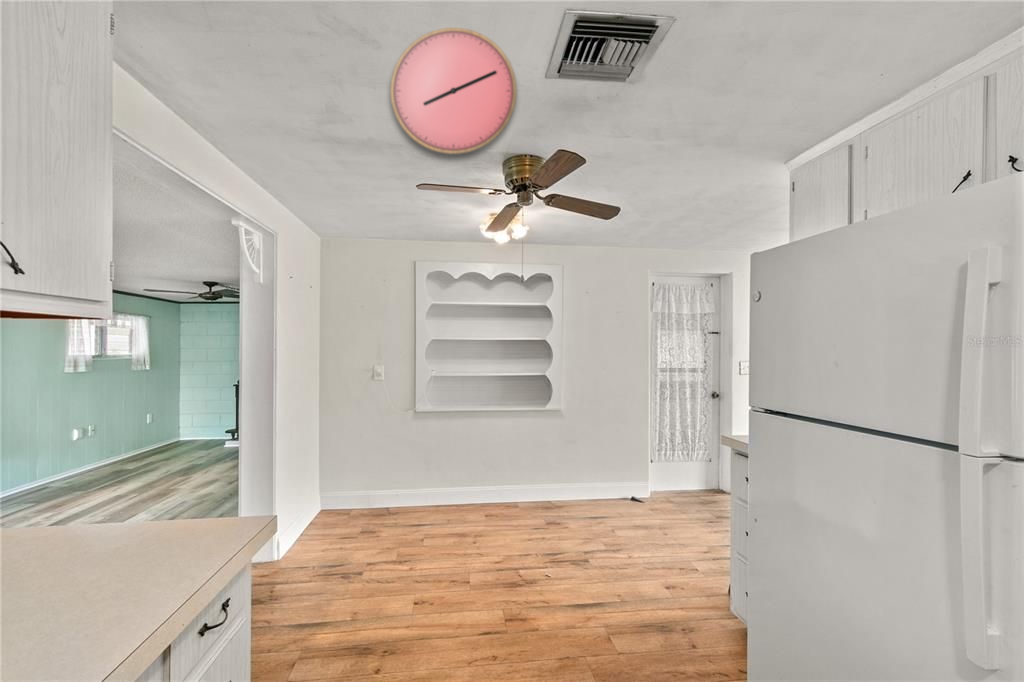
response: 8 h 11 min
